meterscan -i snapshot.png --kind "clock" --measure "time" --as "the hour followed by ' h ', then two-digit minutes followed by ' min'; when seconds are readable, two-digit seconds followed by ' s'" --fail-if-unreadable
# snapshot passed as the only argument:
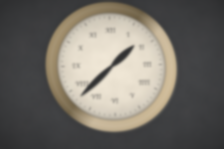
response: 1 h 38 min
